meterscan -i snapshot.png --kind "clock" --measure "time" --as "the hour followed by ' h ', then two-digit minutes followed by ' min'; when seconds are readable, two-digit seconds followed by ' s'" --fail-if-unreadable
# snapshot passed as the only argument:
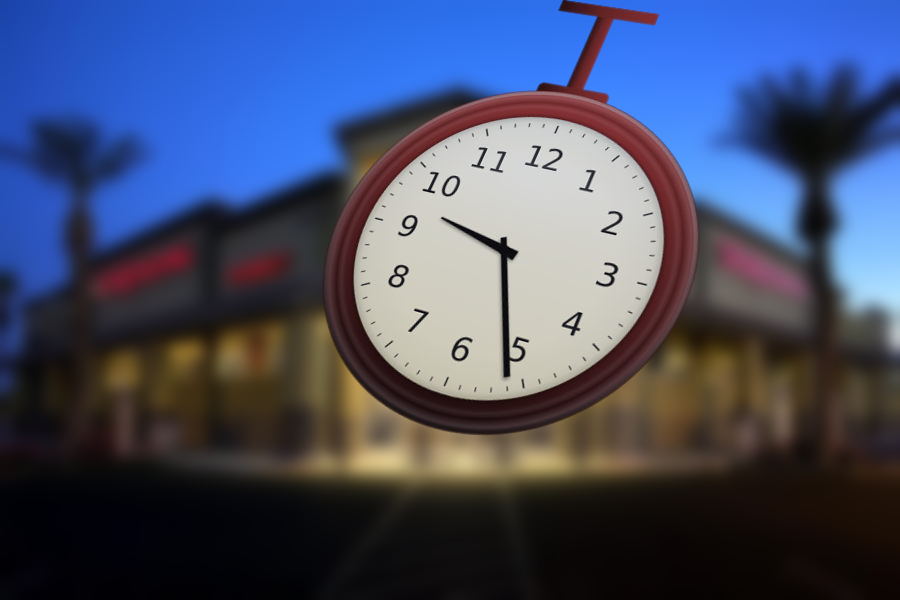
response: 9 h 26 min
